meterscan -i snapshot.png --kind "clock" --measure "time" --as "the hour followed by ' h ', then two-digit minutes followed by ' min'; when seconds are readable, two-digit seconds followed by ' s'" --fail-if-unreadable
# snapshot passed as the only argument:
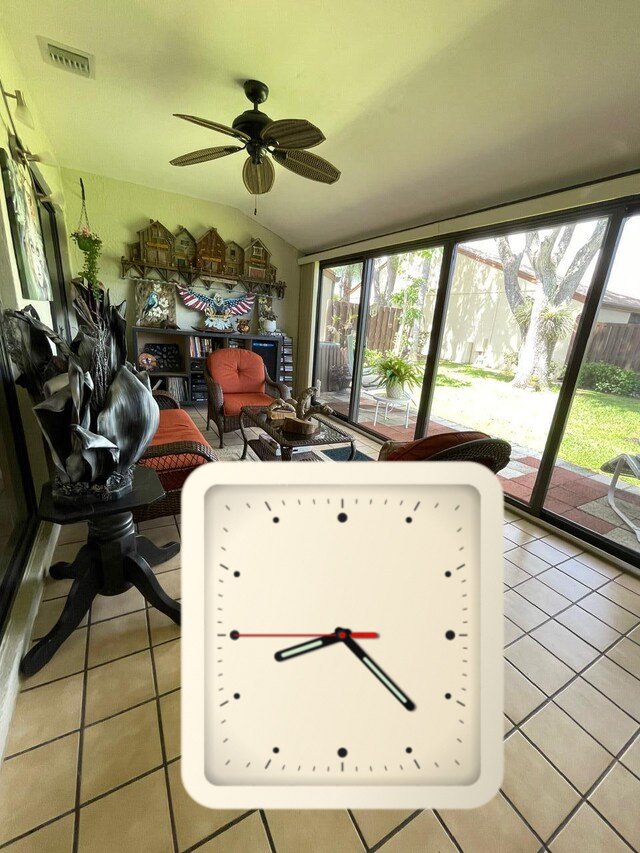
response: 8 h 22 min 45 s
